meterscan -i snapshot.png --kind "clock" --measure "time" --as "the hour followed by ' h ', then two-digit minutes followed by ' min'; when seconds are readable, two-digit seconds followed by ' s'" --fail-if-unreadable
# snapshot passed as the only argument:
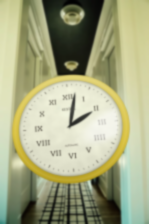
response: 2 h 02 min
